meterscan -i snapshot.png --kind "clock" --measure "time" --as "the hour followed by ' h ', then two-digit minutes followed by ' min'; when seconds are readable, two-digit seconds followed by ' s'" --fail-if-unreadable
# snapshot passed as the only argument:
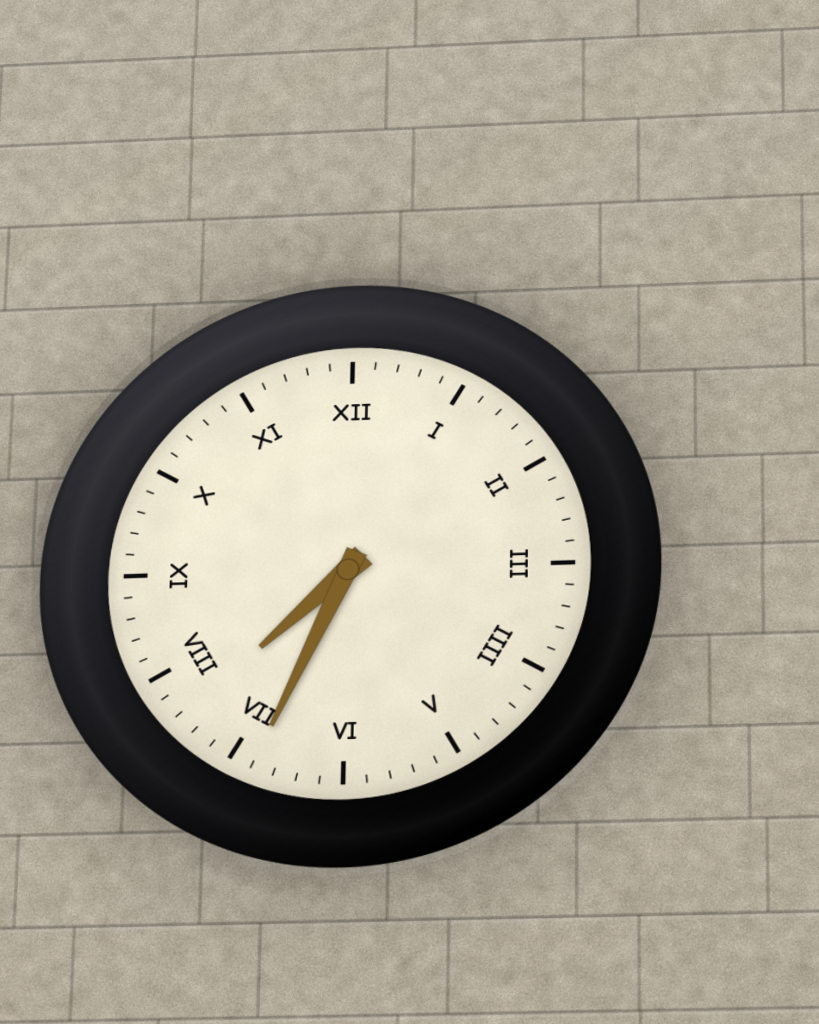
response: 7 h 34 min
